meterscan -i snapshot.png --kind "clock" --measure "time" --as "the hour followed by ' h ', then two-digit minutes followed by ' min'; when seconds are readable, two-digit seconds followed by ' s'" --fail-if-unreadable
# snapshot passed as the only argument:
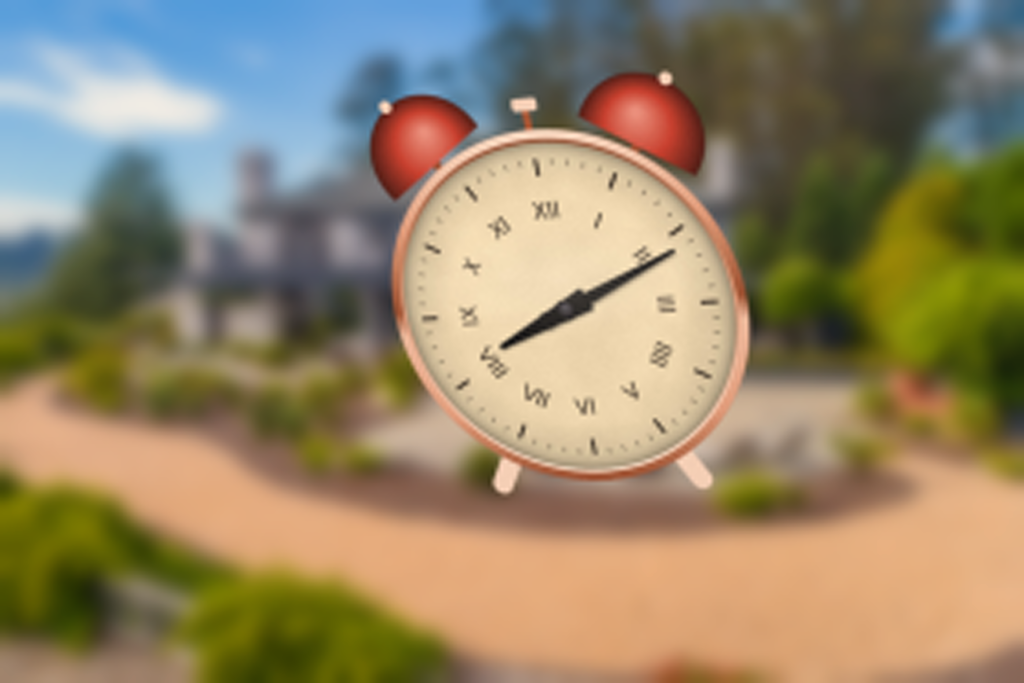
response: 8 h 11 min
